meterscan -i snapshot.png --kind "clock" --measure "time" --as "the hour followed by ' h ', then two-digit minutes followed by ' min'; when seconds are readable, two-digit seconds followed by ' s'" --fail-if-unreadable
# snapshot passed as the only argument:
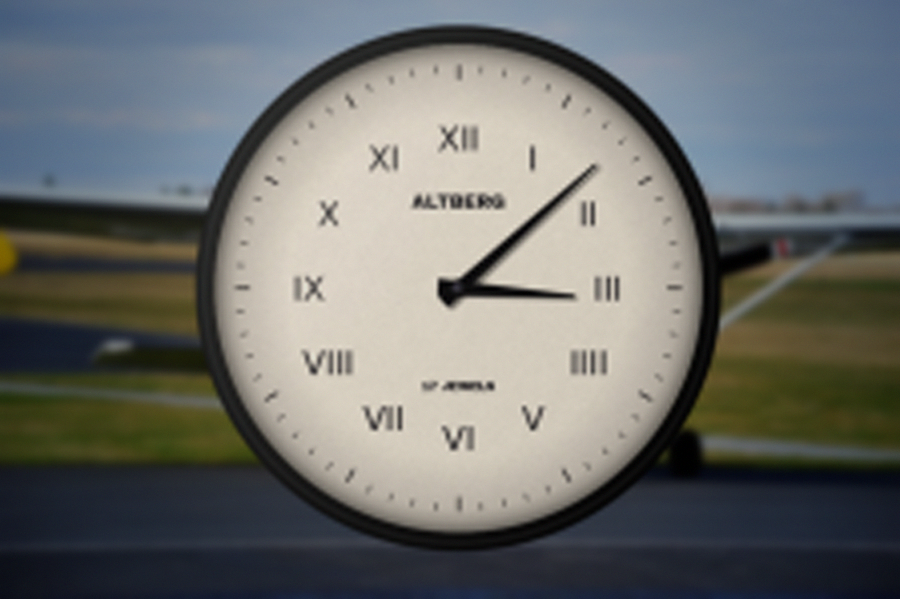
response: 3 h 08 min
